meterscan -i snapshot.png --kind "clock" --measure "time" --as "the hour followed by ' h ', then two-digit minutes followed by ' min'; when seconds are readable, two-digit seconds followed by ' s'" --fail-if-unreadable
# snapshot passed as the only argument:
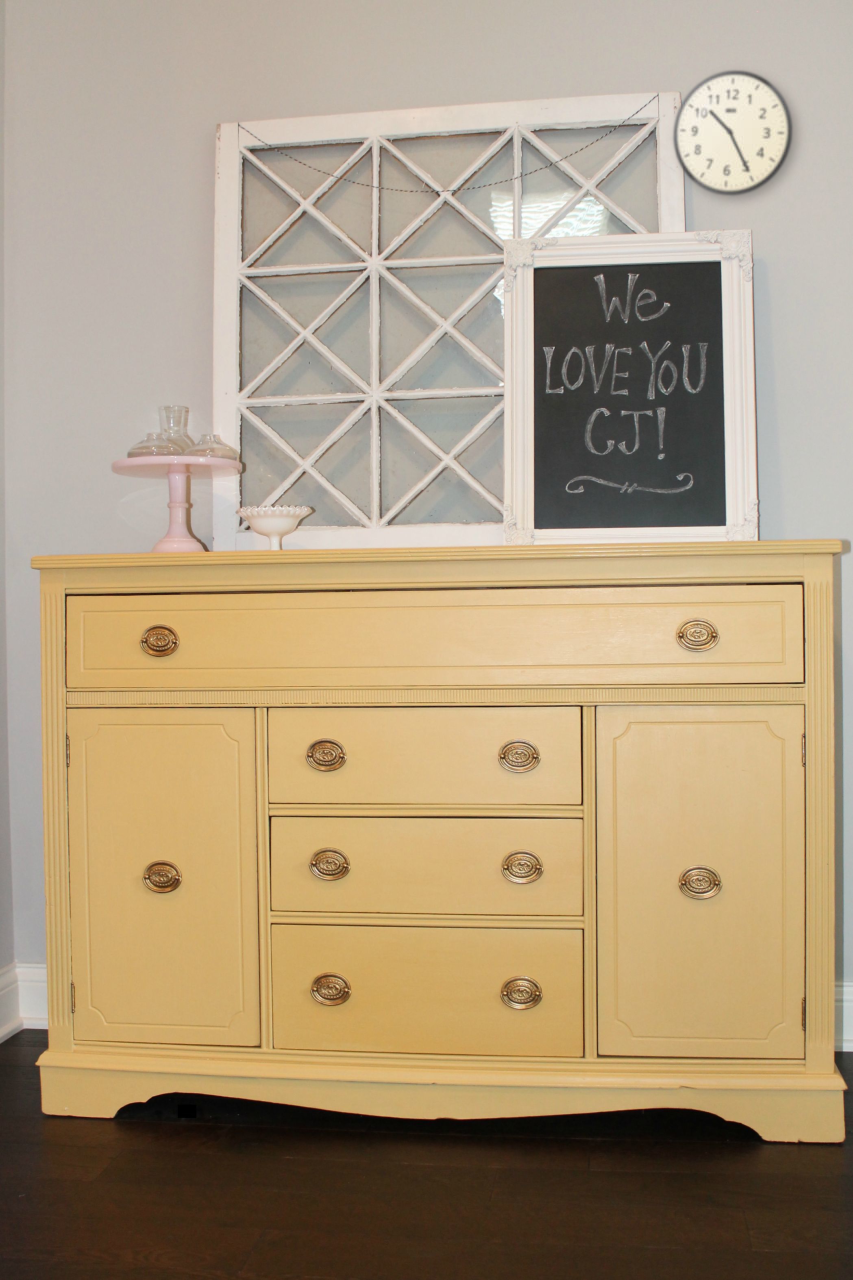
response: 10 h 25 min
